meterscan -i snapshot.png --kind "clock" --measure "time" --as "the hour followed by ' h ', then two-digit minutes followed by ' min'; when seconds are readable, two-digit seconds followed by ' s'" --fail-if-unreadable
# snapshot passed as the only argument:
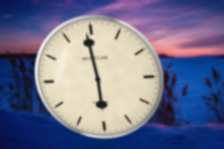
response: 5 h 59 min
